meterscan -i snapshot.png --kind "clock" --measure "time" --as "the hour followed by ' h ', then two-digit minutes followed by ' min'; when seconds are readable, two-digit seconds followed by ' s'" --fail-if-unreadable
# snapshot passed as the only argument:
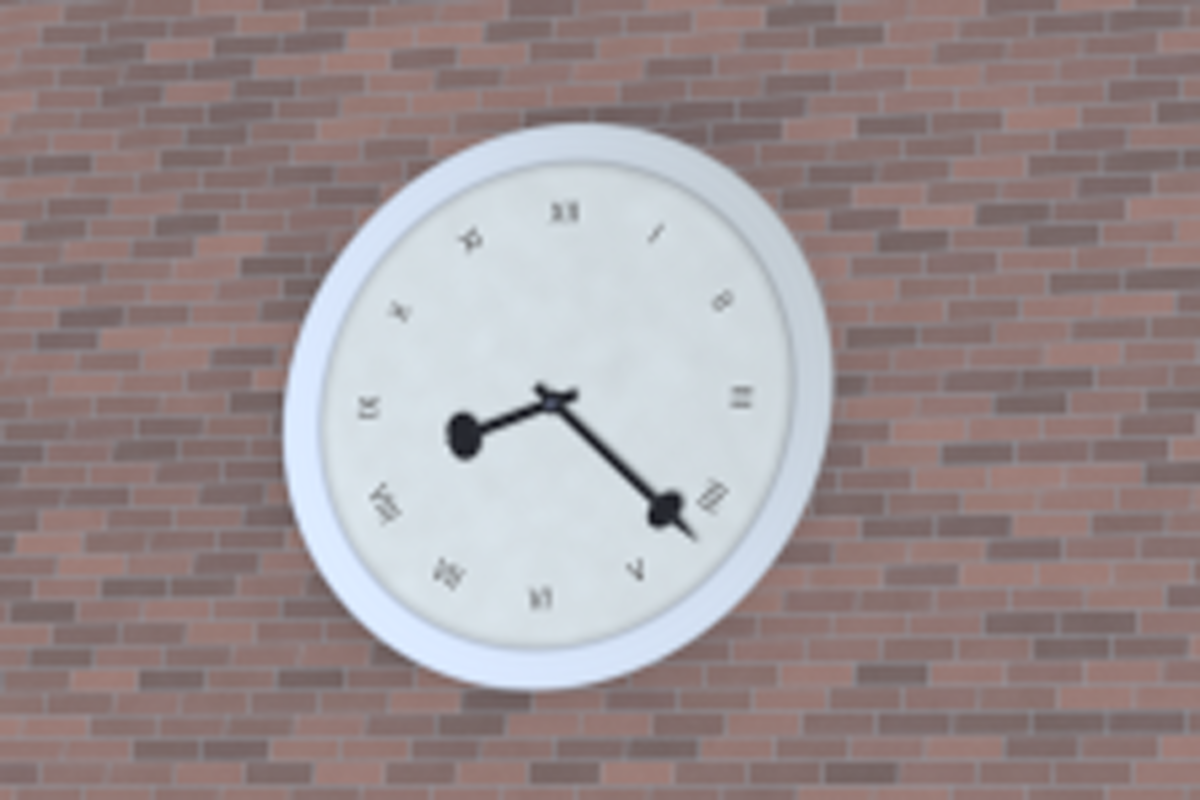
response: 8 h 22 min
